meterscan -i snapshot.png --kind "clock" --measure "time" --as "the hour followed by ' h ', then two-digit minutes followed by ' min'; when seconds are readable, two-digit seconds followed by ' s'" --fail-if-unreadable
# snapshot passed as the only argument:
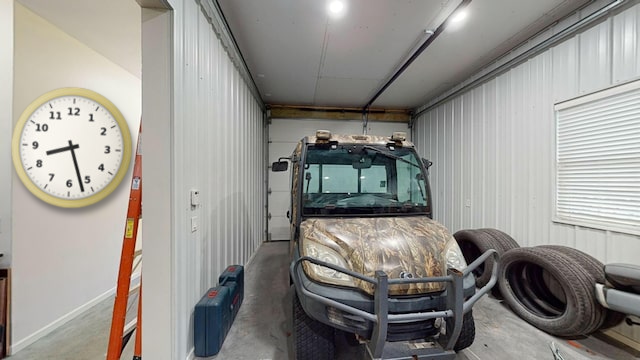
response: 8 h 27 min
